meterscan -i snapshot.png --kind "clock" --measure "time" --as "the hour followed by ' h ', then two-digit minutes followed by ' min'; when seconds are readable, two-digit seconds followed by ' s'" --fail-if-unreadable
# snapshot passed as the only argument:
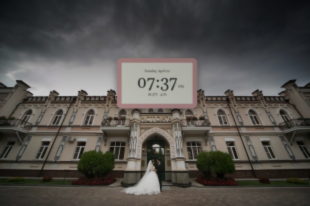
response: 7 h 37 min
